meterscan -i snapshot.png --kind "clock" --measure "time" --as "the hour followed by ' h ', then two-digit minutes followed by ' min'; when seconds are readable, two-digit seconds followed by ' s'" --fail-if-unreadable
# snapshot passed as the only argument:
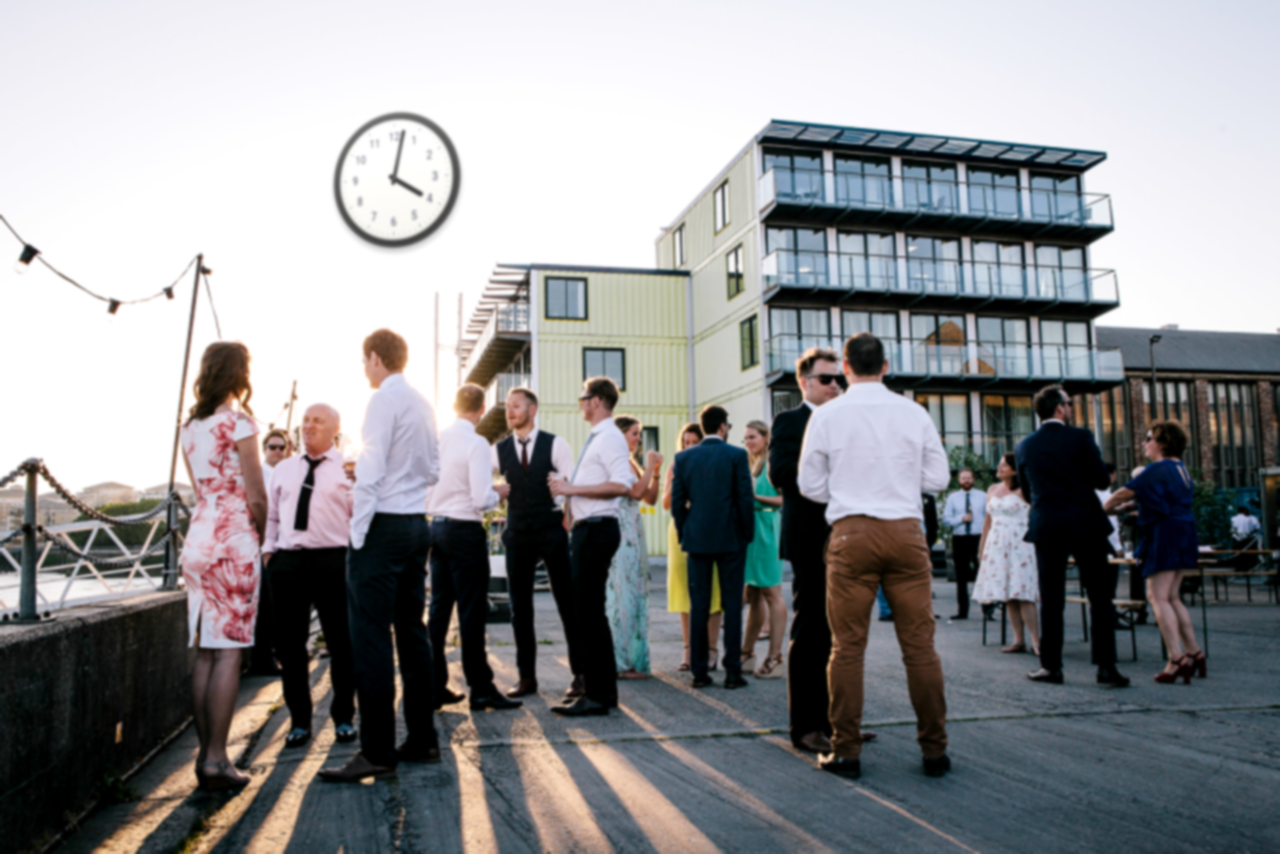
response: 4 h 02 min
